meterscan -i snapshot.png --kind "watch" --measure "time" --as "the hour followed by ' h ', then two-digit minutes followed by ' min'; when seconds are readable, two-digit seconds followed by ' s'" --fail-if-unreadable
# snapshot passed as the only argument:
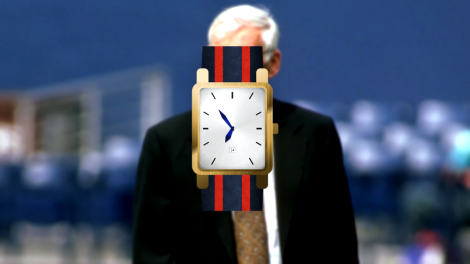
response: 6 h 54 min
